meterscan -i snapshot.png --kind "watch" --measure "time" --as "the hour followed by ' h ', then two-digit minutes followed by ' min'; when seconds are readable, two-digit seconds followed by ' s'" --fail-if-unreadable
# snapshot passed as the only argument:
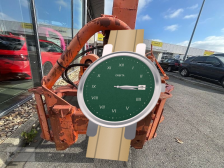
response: 3 h 15 min
